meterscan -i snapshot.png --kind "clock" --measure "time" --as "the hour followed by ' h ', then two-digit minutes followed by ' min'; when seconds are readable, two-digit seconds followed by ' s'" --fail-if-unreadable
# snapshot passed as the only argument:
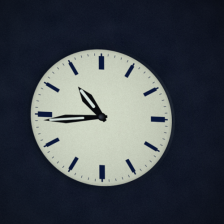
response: 10 h 44 min
